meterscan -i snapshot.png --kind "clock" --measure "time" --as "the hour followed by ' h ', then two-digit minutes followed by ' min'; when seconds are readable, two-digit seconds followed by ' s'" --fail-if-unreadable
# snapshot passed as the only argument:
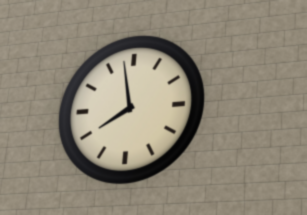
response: 7 h 58 min
